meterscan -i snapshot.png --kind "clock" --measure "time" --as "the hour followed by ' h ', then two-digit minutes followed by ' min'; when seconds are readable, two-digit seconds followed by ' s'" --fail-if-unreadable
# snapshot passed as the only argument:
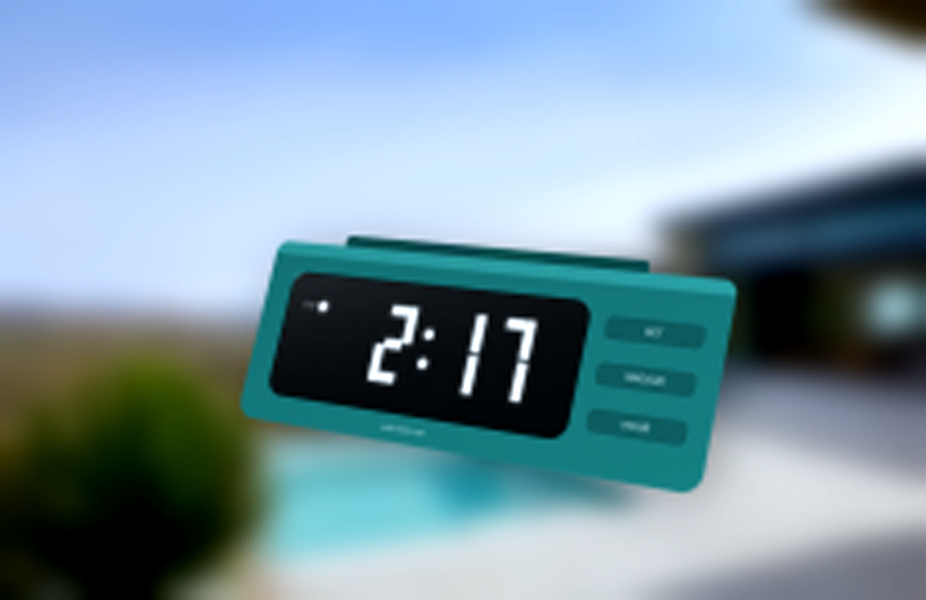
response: 2 h 17 min
